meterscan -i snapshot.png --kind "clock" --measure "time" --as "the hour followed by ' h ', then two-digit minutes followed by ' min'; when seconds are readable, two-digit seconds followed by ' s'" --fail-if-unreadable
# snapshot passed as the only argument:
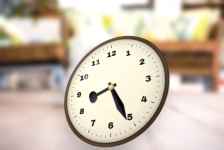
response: 8 h 26 min
